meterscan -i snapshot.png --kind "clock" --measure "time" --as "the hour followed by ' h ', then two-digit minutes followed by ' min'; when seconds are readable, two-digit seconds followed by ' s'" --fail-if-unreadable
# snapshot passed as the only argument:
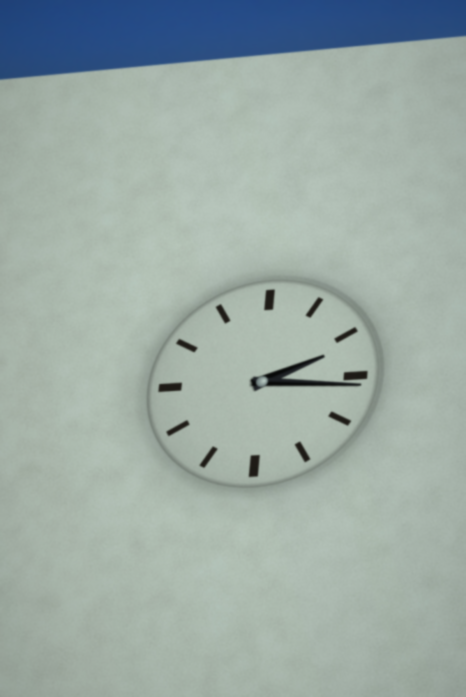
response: 2 h 16 min
